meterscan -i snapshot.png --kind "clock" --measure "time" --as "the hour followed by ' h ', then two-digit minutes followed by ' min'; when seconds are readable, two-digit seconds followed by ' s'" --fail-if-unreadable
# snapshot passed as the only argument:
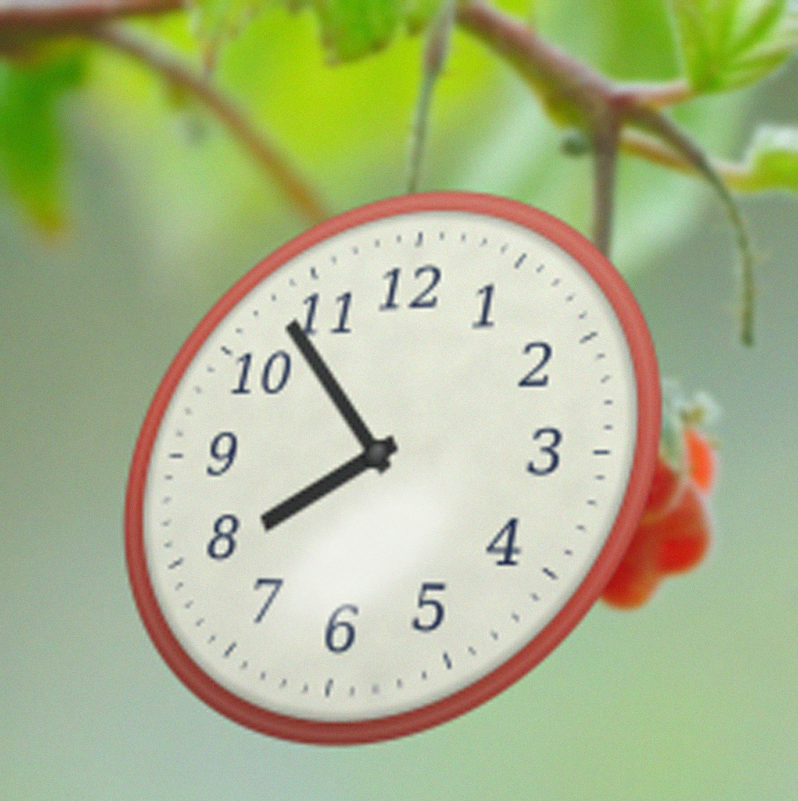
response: 7 h 53 min
